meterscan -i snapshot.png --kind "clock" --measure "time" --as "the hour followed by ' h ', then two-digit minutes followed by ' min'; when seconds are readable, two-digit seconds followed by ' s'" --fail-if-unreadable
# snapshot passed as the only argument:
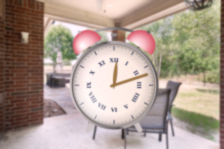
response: 12 h 12 min
